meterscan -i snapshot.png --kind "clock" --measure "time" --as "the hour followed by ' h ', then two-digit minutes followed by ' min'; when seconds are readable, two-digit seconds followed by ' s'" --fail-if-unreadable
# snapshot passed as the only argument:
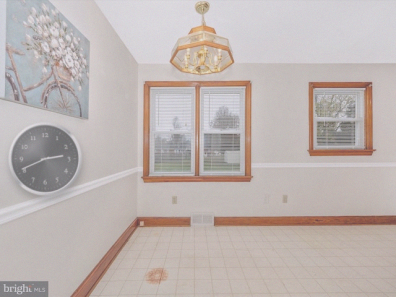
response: 2 h 41 min
